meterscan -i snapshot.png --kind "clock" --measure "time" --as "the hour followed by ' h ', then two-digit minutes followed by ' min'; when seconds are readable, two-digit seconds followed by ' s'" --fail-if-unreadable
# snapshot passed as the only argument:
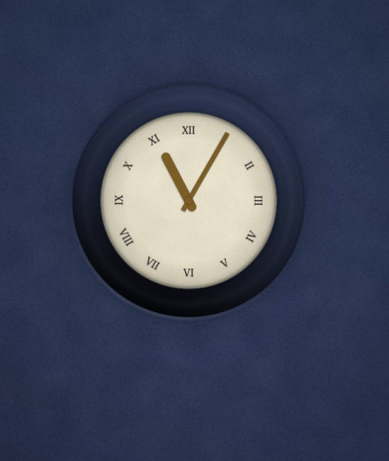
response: 11 h 05 min
